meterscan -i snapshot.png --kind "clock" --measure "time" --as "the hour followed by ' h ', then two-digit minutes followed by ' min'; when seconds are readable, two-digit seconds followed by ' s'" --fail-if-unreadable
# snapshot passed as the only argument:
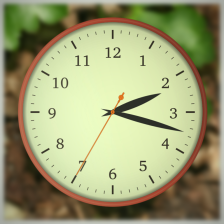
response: 2 h 17 min 35 s
